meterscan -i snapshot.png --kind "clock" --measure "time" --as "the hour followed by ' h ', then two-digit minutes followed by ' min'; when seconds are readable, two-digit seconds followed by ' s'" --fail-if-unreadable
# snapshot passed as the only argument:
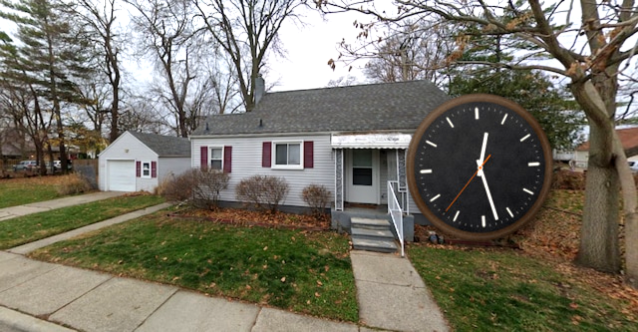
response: 12 h 27 min 37 s
